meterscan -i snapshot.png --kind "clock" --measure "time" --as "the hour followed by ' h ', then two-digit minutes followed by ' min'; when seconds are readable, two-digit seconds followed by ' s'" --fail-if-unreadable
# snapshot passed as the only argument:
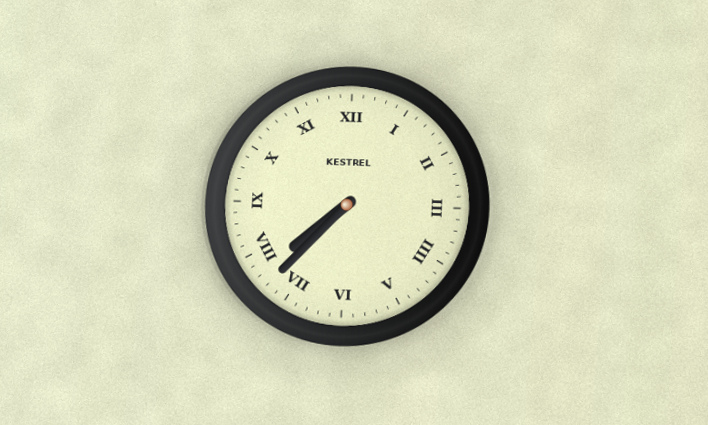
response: 7 h 37 min
